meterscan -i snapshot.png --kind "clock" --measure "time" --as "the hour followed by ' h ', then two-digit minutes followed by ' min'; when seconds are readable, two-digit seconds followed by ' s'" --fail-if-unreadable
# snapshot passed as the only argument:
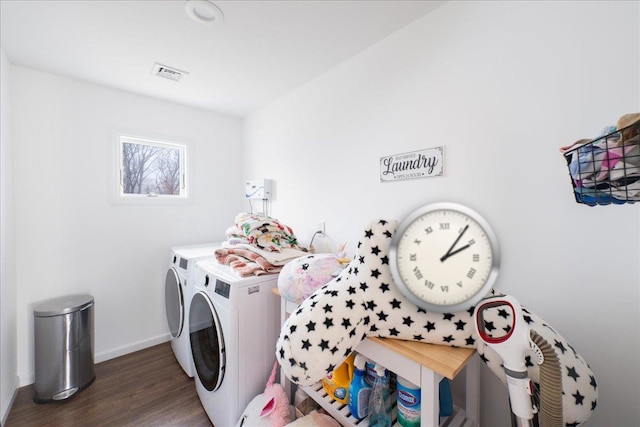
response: 2 h 06 min
